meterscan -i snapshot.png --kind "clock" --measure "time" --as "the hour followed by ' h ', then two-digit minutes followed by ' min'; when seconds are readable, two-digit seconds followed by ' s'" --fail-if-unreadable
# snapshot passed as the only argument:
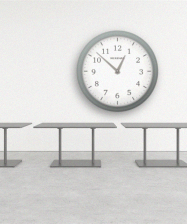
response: 12 h 52 min
